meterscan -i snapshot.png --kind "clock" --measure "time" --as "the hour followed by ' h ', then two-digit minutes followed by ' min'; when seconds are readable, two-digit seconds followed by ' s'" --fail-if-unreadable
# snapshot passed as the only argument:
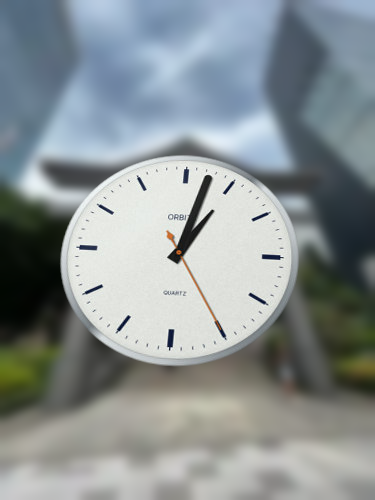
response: 1 h 02 min 25 s
